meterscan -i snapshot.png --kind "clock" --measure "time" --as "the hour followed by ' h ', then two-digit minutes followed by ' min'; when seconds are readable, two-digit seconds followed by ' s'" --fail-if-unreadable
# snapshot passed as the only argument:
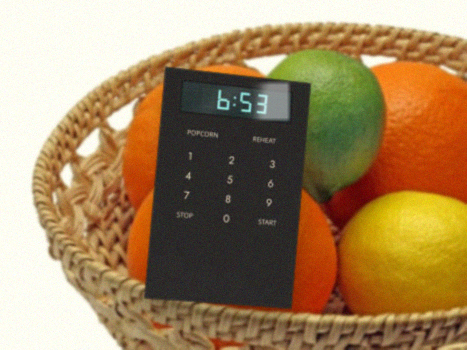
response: 6 h 53 min
